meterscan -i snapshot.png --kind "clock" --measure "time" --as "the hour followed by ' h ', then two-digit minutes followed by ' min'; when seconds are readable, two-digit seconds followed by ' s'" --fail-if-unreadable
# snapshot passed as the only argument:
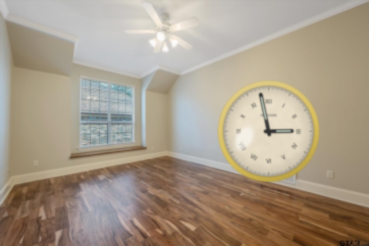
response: 2 h 58 min
